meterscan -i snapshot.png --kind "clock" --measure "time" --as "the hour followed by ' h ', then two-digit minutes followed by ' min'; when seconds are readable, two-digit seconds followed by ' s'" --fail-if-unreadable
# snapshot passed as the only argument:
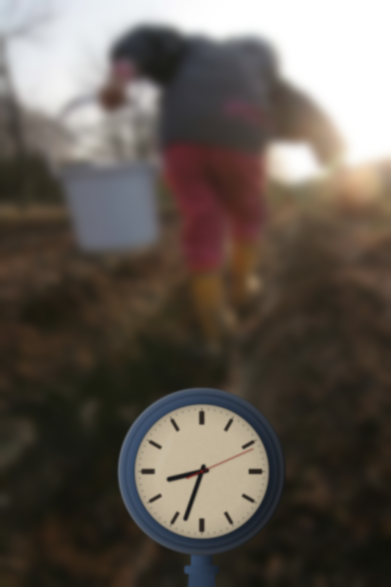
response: 8 h 33 min 11 s
